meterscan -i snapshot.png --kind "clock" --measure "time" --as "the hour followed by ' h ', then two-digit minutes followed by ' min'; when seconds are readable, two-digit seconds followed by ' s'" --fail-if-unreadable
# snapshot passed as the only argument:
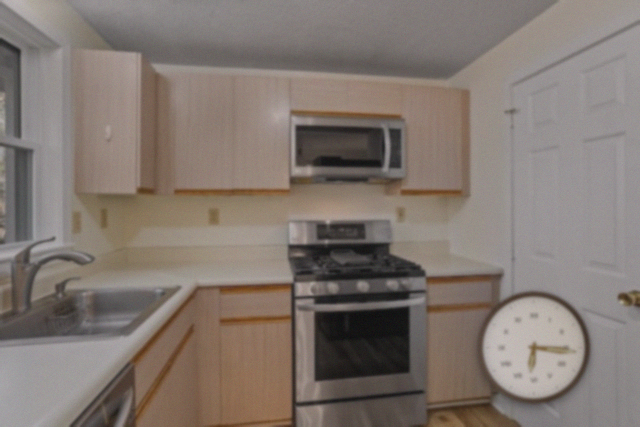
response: 6 h 16 min
